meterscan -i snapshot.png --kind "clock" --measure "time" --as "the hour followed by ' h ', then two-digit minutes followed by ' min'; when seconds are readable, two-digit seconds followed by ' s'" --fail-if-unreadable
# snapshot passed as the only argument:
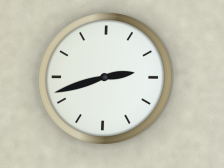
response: 2 h 42 min
